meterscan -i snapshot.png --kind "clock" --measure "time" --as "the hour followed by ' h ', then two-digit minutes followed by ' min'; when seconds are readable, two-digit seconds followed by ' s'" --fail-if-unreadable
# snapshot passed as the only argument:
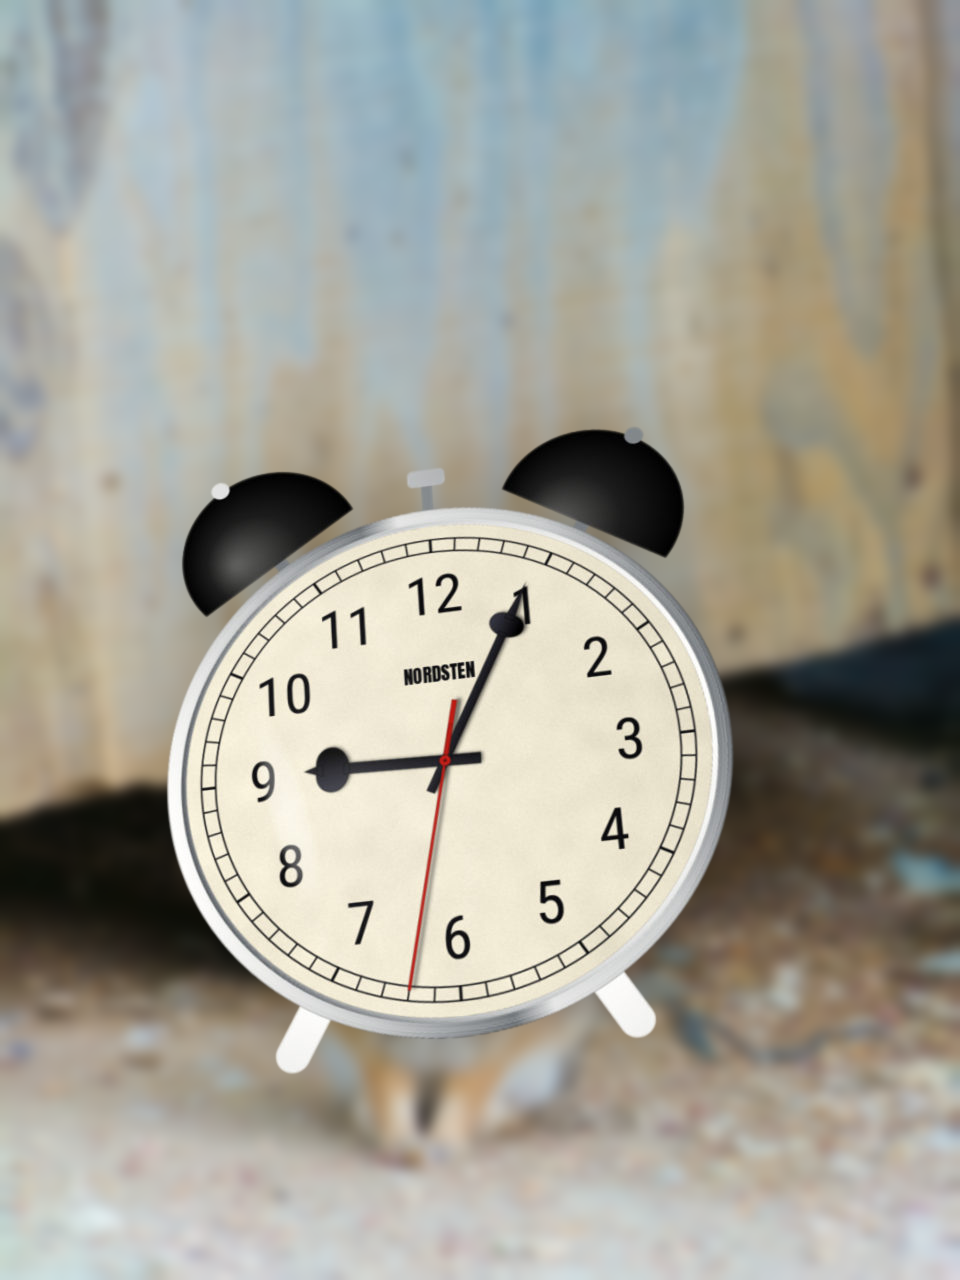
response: 9 h 04 min 32 s
